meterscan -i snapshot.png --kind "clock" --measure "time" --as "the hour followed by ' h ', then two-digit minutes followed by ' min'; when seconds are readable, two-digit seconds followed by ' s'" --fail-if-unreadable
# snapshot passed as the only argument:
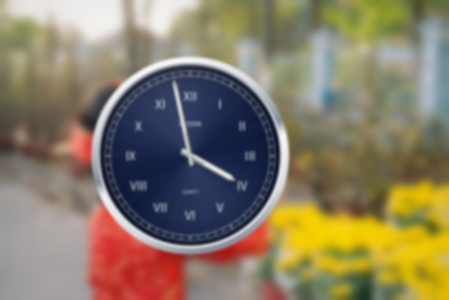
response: 3 h 58 min
